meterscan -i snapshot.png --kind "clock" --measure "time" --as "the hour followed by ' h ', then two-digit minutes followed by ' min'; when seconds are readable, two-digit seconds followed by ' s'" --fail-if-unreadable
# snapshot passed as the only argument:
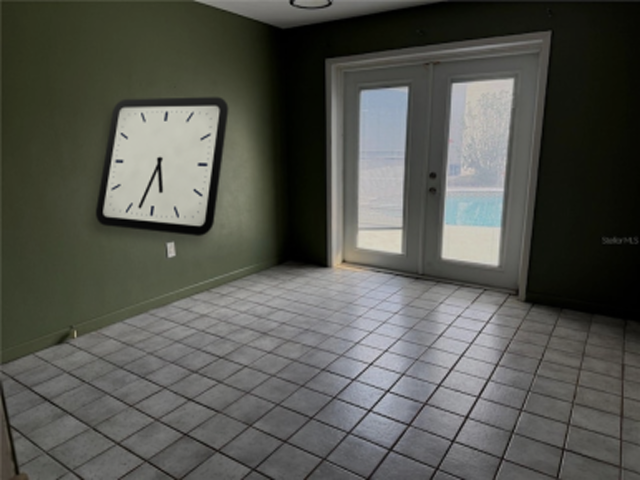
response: 5 h 33 min
